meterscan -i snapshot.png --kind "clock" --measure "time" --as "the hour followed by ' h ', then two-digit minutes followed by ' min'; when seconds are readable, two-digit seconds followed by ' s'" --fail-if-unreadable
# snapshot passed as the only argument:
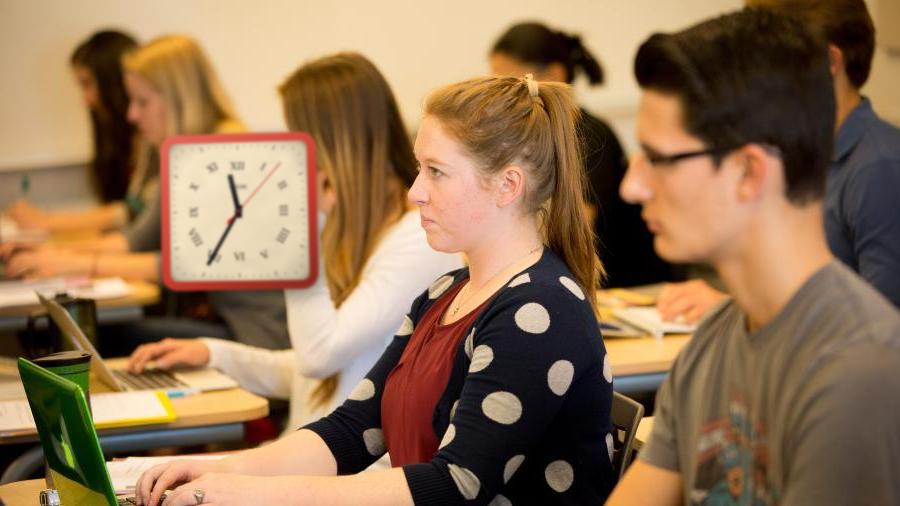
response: 11 h 35 min 07 s
